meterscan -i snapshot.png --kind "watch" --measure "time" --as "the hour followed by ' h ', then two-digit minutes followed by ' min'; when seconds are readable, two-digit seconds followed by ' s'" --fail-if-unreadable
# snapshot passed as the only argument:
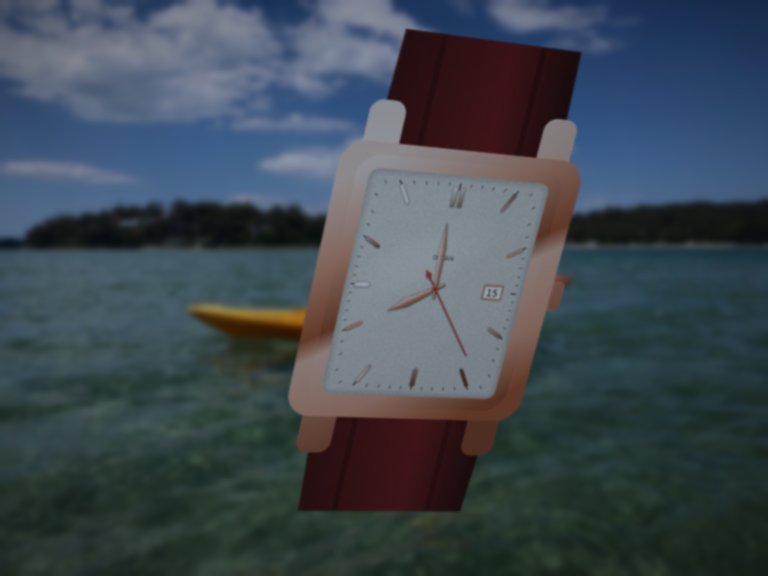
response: 7 h 59 min 24 s
